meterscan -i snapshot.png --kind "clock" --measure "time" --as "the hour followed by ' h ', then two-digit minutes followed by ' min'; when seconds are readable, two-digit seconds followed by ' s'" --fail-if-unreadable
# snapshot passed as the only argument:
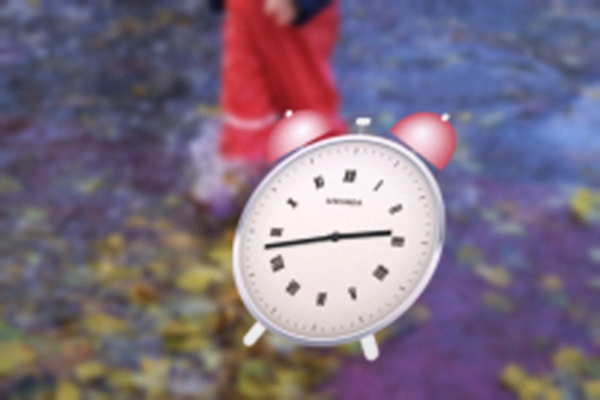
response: 2 h 43 min
